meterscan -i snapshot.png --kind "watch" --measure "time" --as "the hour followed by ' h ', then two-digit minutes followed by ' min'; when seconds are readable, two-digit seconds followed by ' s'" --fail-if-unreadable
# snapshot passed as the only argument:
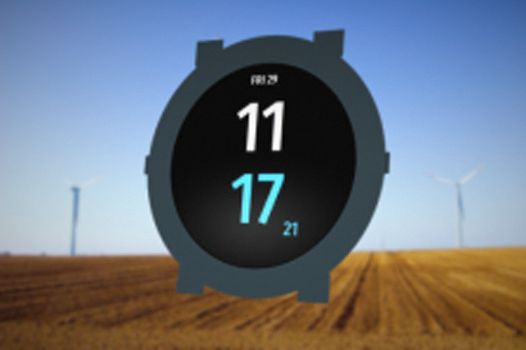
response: 11 h 17 min 21 s
